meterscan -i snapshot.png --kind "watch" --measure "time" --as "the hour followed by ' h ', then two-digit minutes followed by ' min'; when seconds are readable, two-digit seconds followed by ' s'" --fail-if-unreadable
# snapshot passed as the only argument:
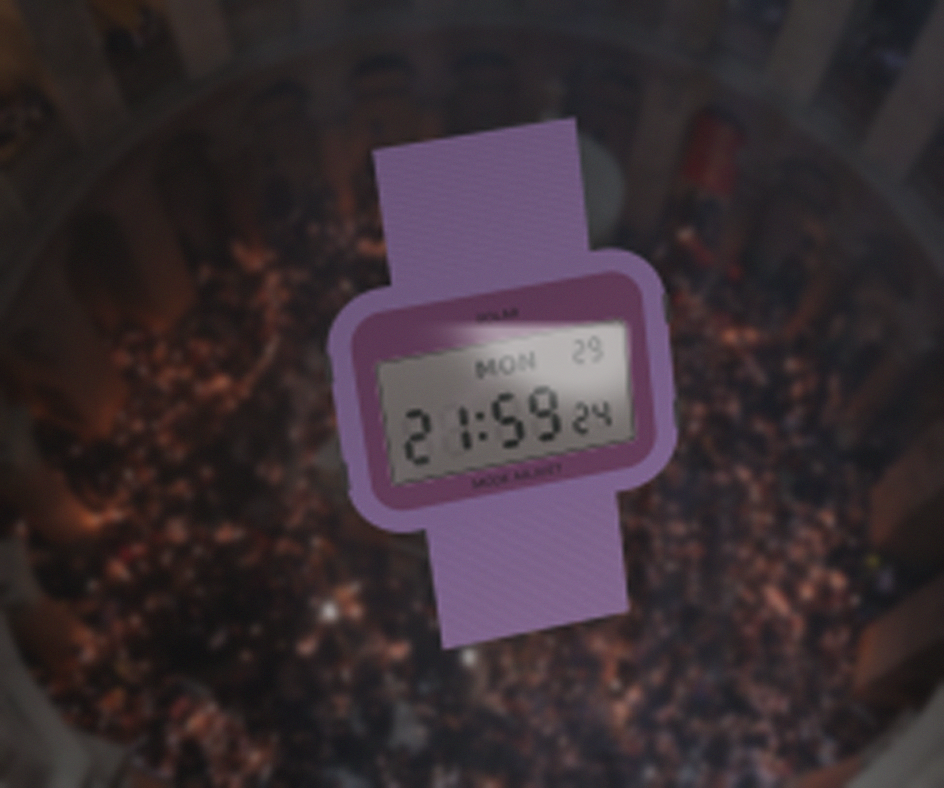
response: 21 h 59 min 24 s
